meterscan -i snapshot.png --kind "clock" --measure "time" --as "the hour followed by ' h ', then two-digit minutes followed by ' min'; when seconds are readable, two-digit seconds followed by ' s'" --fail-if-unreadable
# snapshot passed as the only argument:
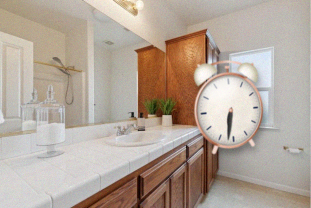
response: 6 h 32 min
